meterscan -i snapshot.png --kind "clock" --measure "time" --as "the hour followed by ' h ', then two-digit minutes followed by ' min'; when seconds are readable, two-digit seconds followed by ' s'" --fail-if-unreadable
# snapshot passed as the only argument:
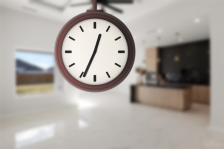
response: 12 h 34 min
